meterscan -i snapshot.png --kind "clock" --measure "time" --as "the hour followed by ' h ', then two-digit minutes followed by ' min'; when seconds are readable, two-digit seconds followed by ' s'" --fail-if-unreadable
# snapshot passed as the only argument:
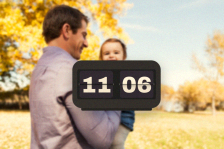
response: 11 h 06 min
